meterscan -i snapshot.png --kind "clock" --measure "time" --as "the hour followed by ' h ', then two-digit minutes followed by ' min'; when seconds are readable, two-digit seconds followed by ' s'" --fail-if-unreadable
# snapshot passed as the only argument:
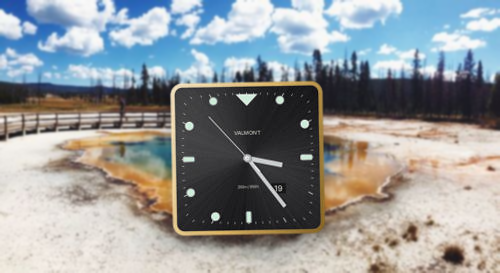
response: 3 h 23 min 53 s
